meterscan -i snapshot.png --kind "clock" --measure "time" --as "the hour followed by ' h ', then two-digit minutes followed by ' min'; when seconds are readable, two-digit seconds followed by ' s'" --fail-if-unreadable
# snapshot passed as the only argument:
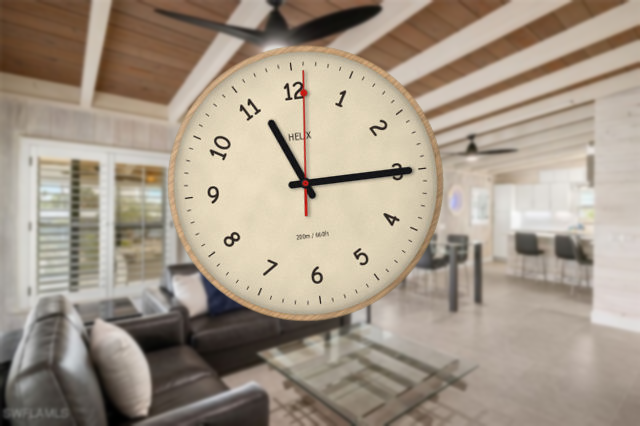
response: 11 h 15 min 01 s
